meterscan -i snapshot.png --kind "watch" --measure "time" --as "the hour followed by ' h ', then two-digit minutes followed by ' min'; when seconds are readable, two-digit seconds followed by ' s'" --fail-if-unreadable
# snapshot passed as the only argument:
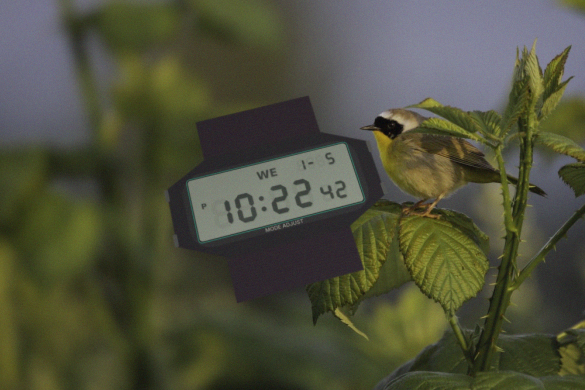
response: 10 h 22 min 42 s
